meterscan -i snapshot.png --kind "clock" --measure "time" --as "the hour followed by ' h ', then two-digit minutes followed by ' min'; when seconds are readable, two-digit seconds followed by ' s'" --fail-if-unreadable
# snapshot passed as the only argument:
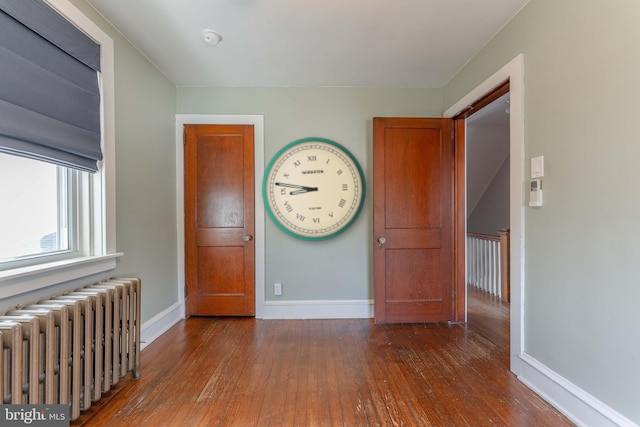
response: 8 h 47 min
